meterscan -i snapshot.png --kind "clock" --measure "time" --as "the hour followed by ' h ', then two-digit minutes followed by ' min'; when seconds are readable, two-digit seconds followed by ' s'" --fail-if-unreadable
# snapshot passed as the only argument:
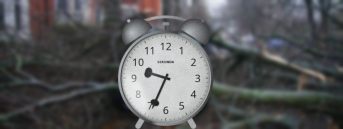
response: 9 h 34 min
